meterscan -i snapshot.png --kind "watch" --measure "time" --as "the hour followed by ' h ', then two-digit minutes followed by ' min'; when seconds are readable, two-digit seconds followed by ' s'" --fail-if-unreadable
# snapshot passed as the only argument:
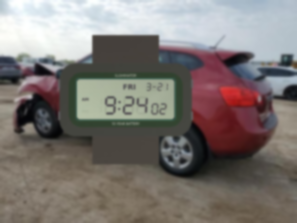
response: 9 h 24 min 02 s
